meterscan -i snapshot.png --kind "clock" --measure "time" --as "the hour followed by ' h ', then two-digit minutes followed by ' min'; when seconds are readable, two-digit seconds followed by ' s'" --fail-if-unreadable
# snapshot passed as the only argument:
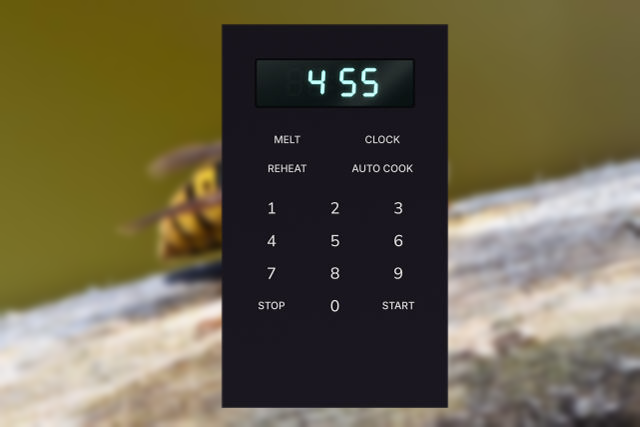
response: 4 h 55 min
